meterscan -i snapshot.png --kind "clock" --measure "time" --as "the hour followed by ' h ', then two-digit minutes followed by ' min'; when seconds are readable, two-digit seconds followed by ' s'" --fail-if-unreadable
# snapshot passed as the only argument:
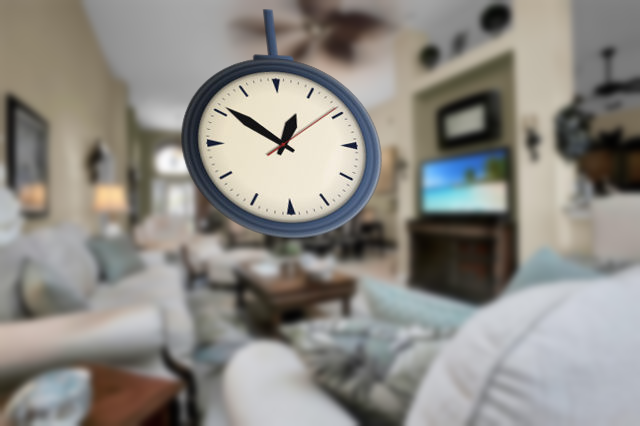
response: 12 h 51 min 09 s
